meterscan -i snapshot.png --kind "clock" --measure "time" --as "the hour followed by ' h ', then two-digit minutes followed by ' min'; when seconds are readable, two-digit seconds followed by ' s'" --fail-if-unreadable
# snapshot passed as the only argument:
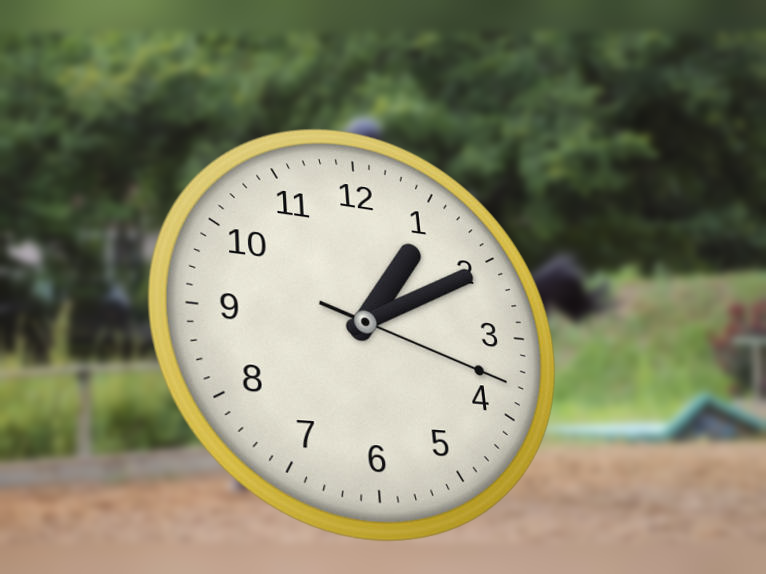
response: 1 h 10 min 18 s
